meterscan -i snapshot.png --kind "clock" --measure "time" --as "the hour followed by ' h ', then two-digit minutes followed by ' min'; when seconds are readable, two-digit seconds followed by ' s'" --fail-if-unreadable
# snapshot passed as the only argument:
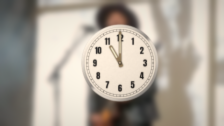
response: 11 h 00 min
